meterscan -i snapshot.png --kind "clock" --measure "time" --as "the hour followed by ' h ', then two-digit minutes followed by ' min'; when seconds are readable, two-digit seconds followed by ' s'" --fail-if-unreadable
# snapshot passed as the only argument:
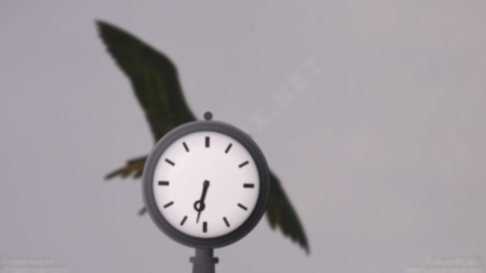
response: 6 h 32 min
